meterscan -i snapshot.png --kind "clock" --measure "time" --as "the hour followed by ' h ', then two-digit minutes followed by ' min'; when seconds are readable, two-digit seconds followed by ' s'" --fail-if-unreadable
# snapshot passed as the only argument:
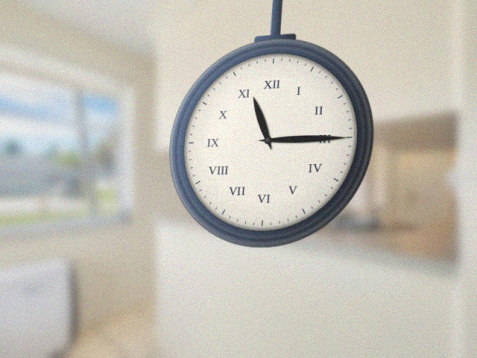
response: 11 h 15 min
